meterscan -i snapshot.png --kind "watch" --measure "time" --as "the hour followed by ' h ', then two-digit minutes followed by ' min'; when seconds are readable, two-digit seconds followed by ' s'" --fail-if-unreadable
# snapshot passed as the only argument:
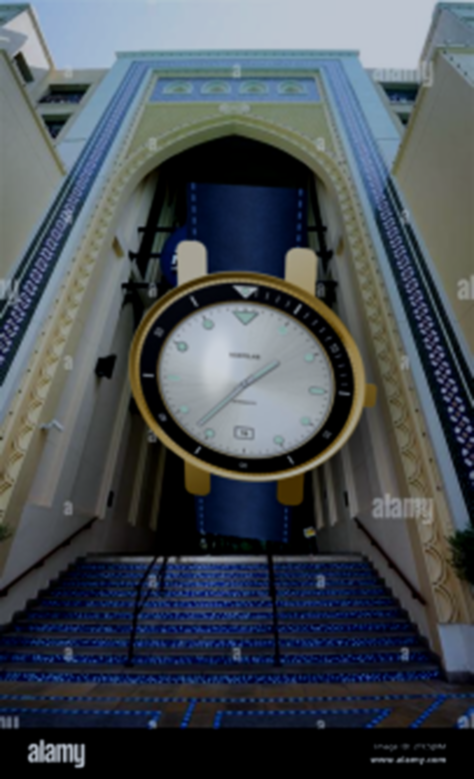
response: 1 h 37 min
